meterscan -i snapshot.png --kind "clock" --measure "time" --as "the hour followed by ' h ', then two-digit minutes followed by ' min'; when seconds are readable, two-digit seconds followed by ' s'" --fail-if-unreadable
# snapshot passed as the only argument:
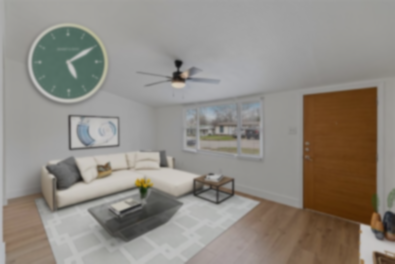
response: 5 h 10 min
